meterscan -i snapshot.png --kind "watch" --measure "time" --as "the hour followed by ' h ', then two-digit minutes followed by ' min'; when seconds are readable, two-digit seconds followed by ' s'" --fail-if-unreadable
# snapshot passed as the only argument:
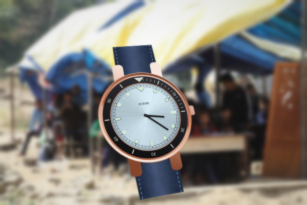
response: 3 h 22 min
